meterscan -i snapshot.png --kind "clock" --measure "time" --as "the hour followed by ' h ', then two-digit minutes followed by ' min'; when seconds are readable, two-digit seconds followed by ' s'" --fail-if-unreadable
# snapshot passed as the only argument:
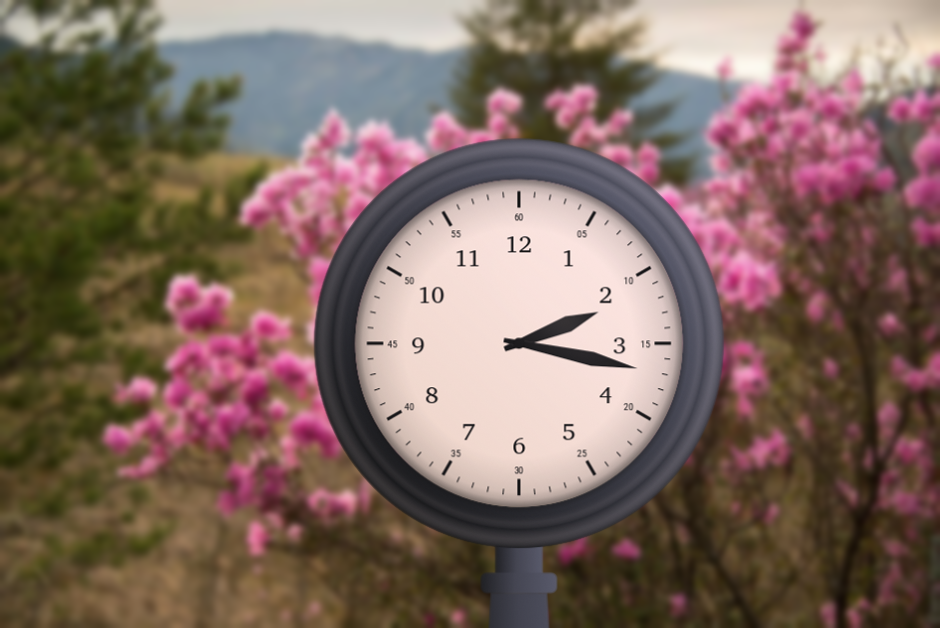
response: 2 h 17 min
